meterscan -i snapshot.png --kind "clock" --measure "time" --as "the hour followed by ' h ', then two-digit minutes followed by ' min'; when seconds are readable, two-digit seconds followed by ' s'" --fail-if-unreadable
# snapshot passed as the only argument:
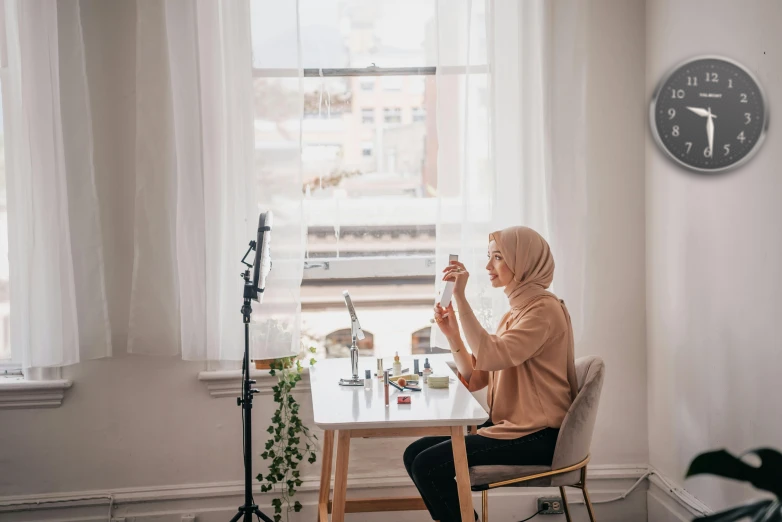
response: 9 h 29 min
